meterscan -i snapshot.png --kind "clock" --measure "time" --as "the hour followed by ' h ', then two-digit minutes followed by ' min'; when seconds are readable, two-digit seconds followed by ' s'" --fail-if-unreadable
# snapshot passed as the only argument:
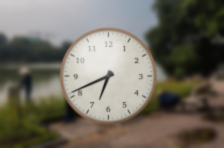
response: 6 h 41 min
